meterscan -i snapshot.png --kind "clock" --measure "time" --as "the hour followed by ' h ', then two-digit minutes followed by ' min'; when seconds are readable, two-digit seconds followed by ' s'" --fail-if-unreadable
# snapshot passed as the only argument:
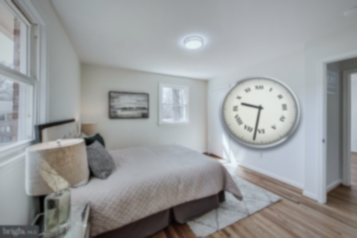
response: 9 h 32 min
